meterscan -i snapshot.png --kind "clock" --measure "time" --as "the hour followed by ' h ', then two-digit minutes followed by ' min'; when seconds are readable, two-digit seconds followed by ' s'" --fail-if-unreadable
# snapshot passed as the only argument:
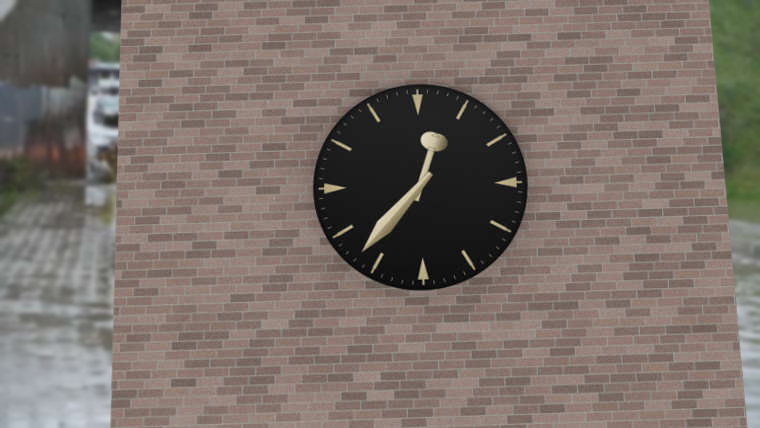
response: 12 h 37 min
